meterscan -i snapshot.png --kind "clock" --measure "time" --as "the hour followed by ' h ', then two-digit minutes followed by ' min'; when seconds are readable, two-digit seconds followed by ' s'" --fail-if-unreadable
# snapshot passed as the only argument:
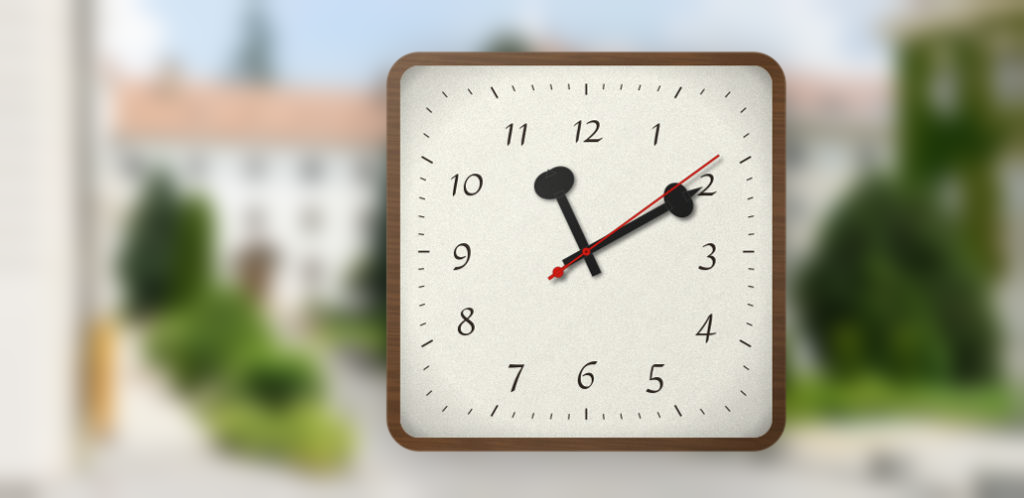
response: 11 h 10 min 09 s
